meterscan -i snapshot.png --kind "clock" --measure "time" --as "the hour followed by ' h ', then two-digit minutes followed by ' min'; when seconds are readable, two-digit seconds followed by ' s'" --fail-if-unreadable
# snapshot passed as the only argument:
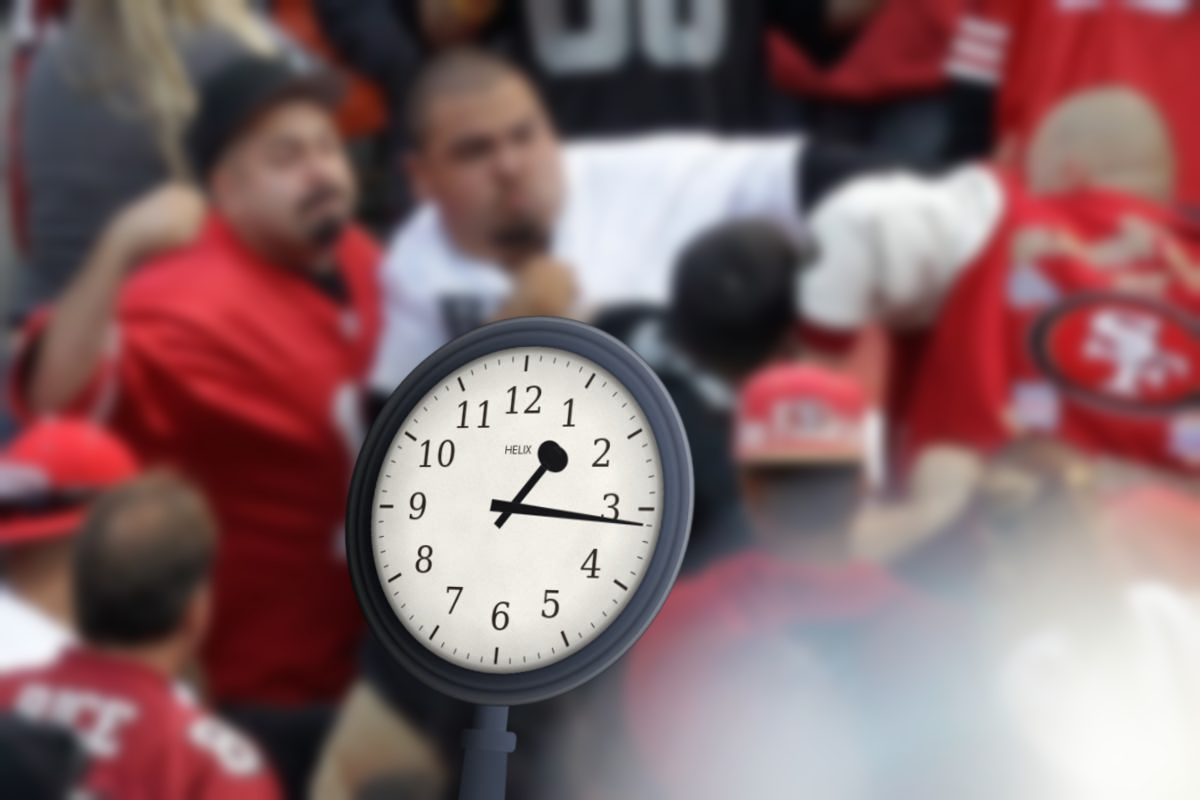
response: 1 h 16 min
